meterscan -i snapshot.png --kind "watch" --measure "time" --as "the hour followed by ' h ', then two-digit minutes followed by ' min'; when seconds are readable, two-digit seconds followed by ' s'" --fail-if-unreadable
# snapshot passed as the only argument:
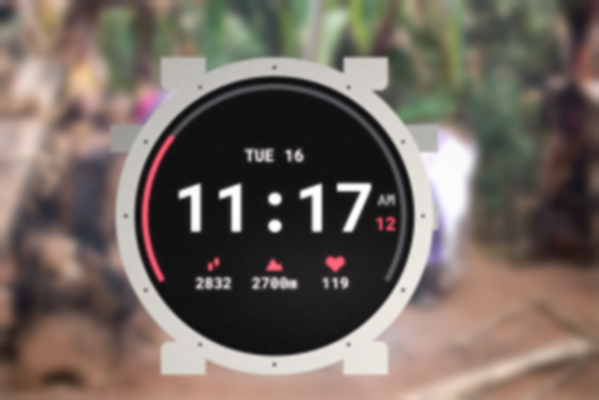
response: 11 h 17 min
